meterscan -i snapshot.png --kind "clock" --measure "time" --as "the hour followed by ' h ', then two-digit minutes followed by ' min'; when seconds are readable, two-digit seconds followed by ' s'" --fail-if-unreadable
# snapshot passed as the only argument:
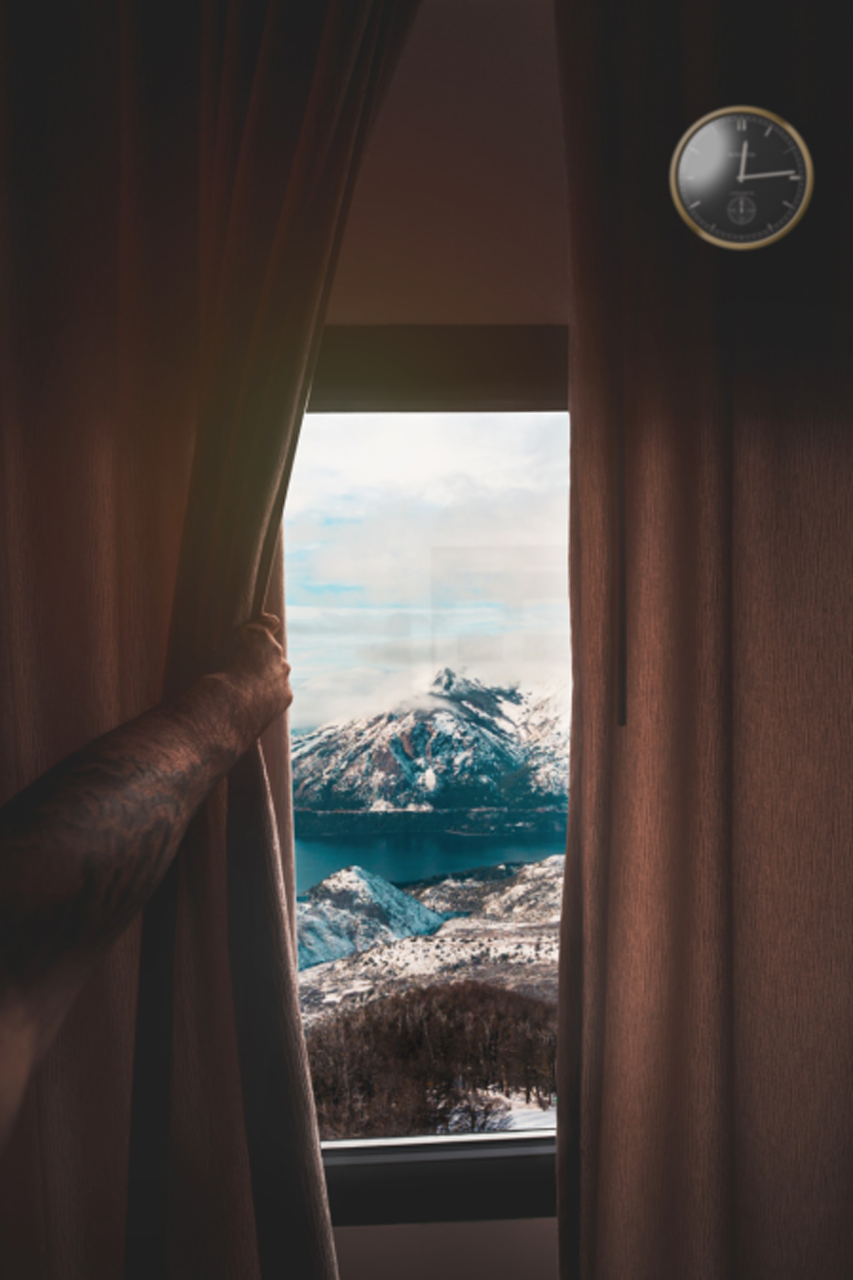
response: 12 h 14 min
